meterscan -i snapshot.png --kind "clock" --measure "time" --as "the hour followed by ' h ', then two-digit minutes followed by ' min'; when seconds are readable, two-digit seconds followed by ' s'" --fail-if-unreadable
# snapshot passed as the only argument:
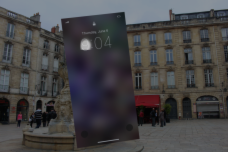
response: 9 h 04 min
